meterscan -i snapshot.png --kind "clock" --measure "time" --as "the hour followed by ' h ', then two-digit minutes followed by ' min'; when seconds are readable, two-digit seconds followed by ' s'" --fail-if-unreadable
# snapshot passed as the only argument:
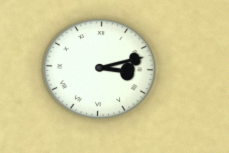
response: 3 h 12 min
